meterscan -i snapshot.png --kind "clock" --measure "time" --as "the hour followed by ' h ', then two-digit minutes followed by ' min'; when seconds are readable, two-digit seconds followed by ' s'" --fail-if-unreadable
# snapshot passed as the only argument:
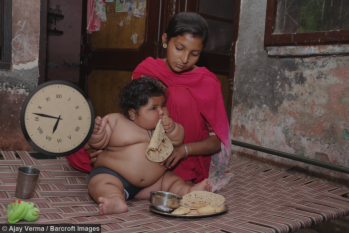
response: 6 h 47 min
